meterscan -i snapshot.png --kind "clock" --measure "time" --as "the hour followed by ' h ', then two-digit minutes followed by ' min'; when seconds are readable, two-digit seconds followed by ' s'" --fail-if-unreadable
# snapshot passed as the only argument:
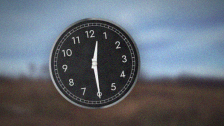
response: 12 h 30 min
